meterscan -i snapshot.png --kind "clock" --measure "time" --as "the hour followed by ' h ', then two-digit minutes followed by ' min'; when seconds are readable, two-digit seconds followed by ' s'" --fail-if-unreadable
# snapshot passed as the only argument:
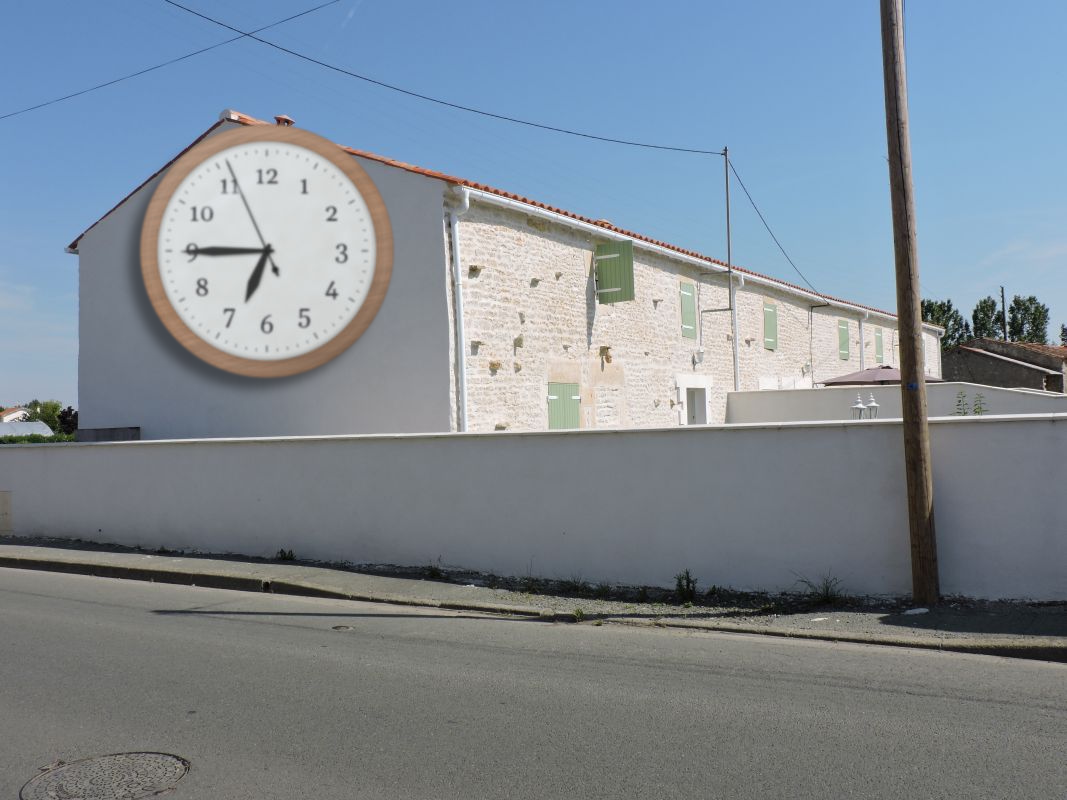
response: 6 h 44 min 56 s
